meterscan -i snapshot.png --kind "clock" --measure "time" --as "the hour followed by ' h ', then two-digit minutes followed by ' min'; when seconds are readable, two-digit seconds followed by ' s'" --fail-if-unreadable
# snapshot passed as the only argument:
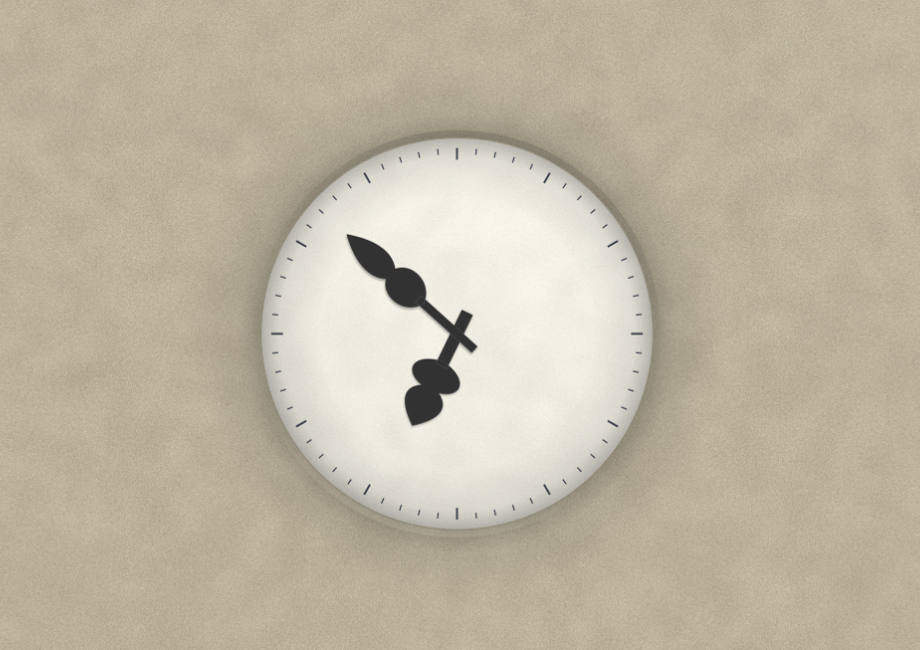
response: 6 h 52 min
